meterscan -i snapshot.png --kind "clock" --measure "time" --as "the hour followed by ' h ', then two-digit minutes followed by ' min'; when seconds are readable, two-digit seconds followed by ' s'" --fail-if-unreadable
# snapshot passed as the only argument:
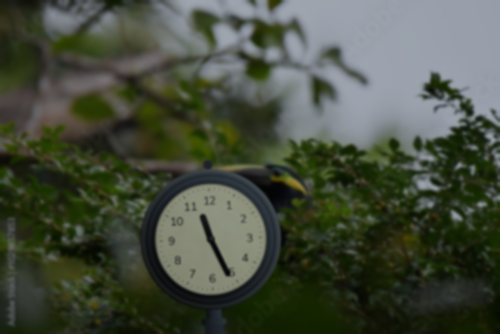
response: 11 h 26 min
